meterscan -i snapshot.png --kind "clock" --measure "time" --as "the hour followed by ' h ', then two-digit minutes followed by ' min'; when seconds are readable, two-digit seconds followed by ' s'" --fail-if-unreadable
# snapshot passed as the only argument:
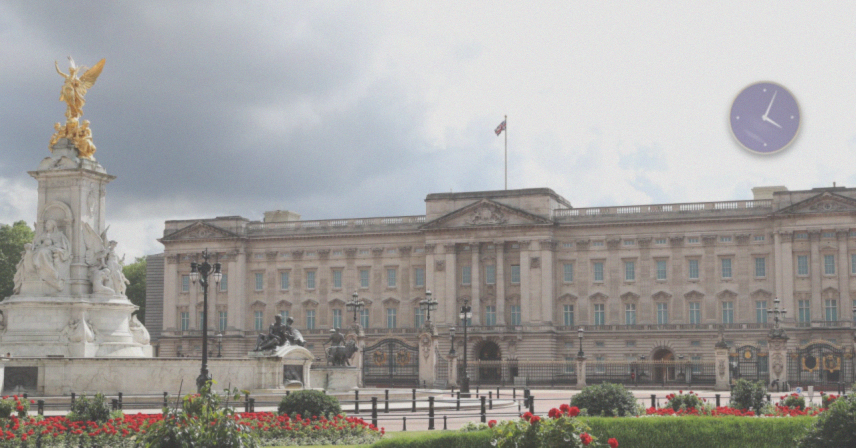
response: 4 h 04 min
